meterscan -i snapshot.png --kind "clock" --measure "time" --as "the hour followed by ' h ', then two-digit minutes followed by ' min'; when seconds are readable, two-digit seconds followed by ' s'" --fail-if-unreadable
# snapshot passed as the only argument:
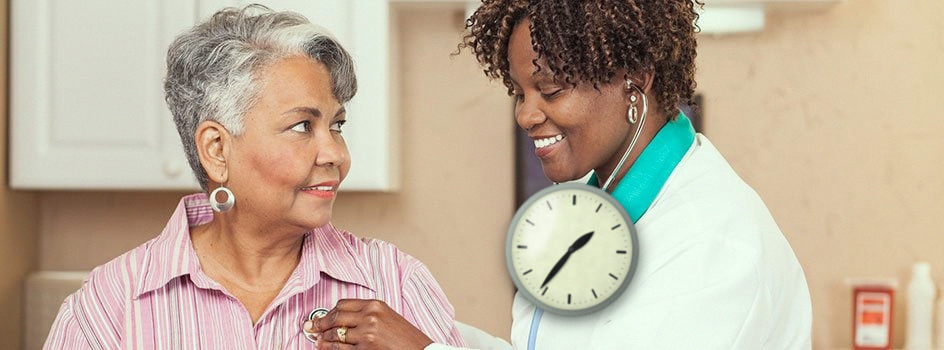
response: 1 h 36 min
